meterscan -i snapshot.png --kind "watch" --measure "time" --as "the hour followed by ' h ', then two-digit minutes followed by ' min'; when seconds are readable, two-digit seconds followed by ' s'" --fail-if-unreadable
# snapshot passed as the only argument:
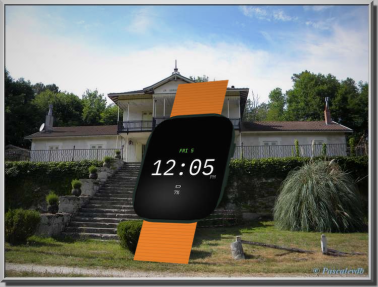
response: 12 h 05 min
